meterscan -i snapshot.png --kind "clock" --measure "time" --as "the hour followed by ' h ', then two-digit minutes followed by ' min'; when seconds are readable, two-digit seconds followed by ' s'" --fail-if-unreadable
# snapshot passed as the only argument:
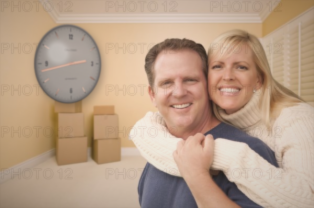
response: 2 h 43 min
